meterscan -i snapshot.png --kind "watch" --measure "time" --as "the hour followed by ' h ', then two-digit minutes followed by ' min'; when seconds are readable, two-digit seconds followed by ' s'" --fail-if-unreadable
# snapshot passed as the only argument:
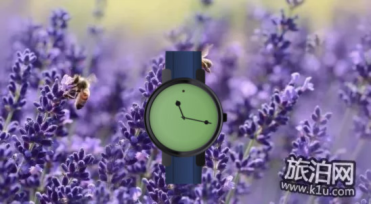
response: 11 h 17 min
